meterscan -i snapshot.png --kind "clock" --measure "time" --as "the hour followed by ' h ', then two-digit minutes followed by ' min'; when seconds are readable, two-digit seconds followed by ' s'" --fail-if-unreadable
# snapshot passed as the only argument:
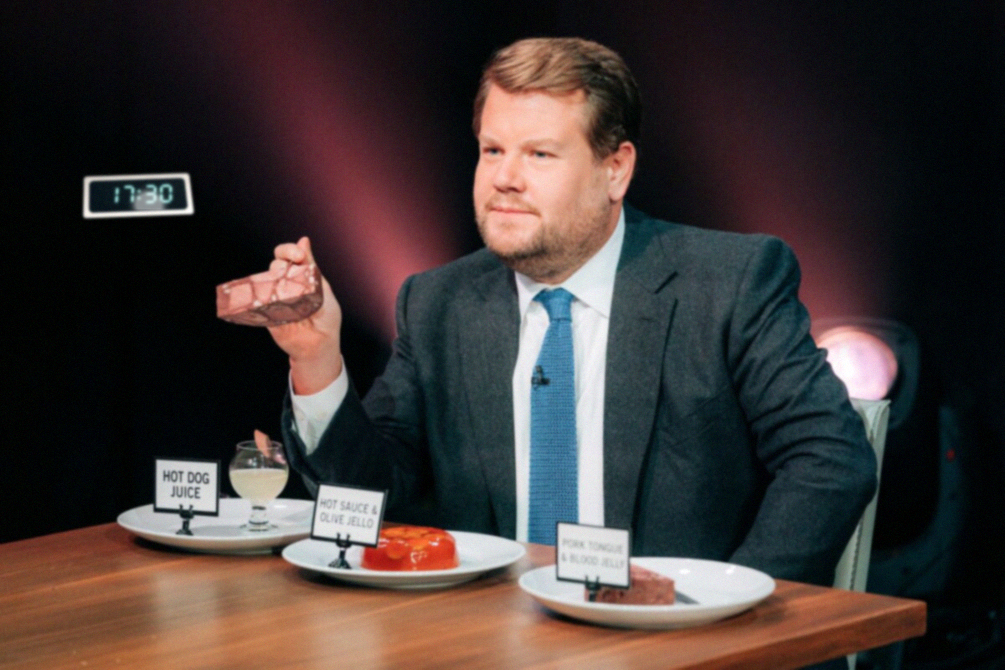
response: 17 h 30 min
